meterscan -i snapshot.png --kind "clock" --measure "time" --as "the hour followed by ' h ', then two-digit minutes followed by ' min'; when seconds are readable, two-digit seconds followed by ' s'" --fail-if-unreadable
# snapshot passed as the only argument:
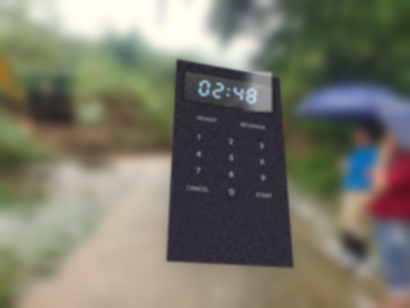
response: 2 h 48 min
